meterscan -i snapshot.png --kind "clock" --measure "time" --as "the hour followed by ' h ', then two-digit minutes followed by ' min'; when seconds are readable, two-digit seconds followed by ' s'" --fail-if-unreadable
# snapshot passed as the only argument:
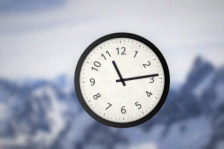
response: 11 h 14 min
